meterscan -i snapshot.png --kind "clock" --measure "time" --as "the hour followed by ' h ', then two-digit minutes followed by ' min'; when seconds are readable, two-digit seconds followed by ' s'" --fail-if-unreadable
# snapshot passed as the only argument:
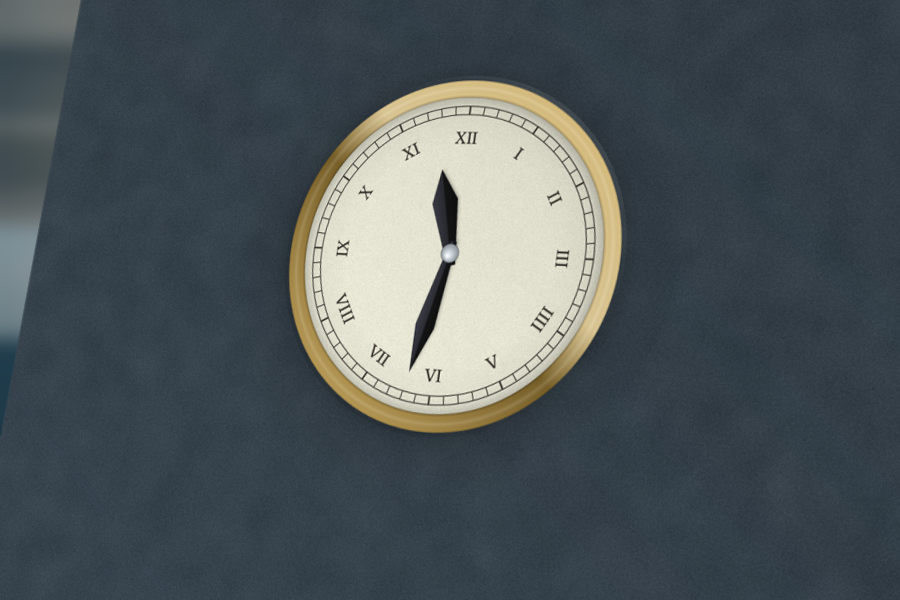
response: 11 h 32 min
